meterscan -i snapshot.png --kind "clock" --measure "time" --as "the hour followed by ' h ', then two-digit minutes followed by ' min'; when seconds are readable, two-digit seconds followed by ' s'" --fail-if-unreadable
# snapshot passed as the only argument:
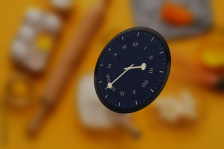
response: 2 h 37 min
